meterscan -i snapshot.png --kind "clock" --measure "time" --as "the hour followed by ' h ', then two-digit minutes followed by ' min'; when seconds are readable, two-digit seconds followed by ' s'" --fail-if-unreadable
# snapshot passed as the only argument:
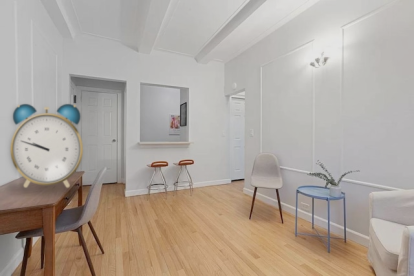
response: 9 h 48 min
